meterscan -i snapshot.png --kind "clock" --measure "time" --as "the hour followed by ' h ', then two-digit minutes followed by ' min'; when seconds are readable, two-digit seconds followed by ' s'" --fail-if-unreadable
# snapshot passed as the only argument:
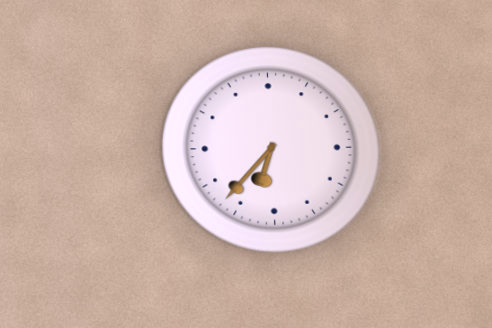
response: 6 h 37 min
